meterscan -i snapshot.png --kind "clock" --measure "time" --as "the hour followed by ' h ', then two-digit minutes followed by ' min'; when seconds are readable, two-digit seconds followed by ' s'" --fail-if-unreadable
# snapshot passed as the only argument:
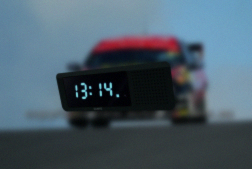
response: 13 h 14 min
